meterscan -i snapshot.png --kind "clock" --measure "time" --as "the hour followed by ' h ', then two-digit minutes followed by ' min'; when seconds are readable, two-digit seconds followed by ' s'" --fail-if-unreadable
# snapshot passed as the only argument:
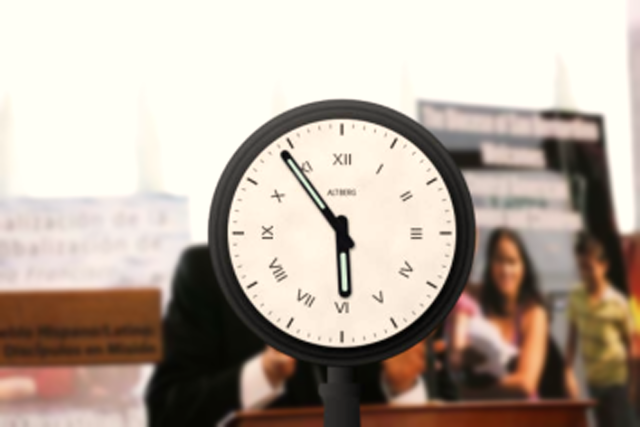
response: 5 h 54 min
